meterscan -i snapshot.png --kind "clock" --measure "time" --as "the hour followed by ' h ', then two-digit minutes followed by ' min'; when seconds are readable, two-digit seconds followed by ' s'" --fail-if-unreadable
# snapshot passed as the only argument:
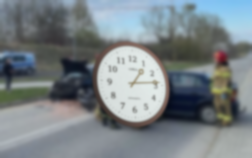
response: 1 h 14 min
